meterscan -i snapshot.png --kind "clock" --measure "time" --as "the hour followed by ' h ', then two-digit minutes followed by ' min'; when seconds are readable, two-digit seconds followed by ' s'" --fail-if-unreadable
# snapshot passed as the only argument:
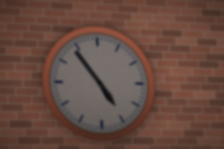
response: 4 h 54 min
